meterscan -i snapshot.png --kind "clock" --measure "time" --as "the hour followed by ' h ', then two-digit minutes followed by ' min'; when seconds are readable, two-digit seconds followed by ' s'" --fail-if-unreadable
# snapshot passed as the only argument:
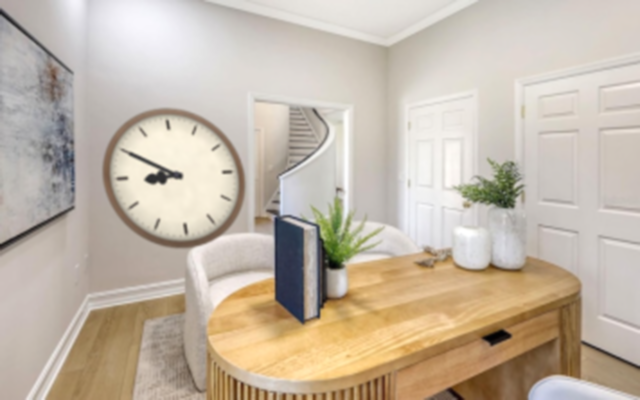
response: 8 h 50 min
